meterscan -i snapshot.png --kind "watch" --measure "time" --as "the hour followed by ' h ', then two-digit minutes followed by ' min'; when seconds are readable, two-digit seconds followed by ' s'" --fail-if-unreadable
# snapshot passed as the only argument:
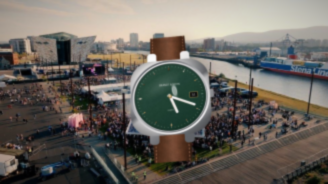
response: 5 h 19 min
